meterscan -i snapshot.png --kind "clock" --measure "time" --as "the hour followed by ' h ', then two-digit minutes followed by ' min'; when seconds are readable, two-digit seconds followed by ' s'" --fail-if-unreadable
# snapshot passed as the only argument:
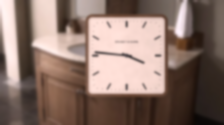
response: 3 h 46 min
